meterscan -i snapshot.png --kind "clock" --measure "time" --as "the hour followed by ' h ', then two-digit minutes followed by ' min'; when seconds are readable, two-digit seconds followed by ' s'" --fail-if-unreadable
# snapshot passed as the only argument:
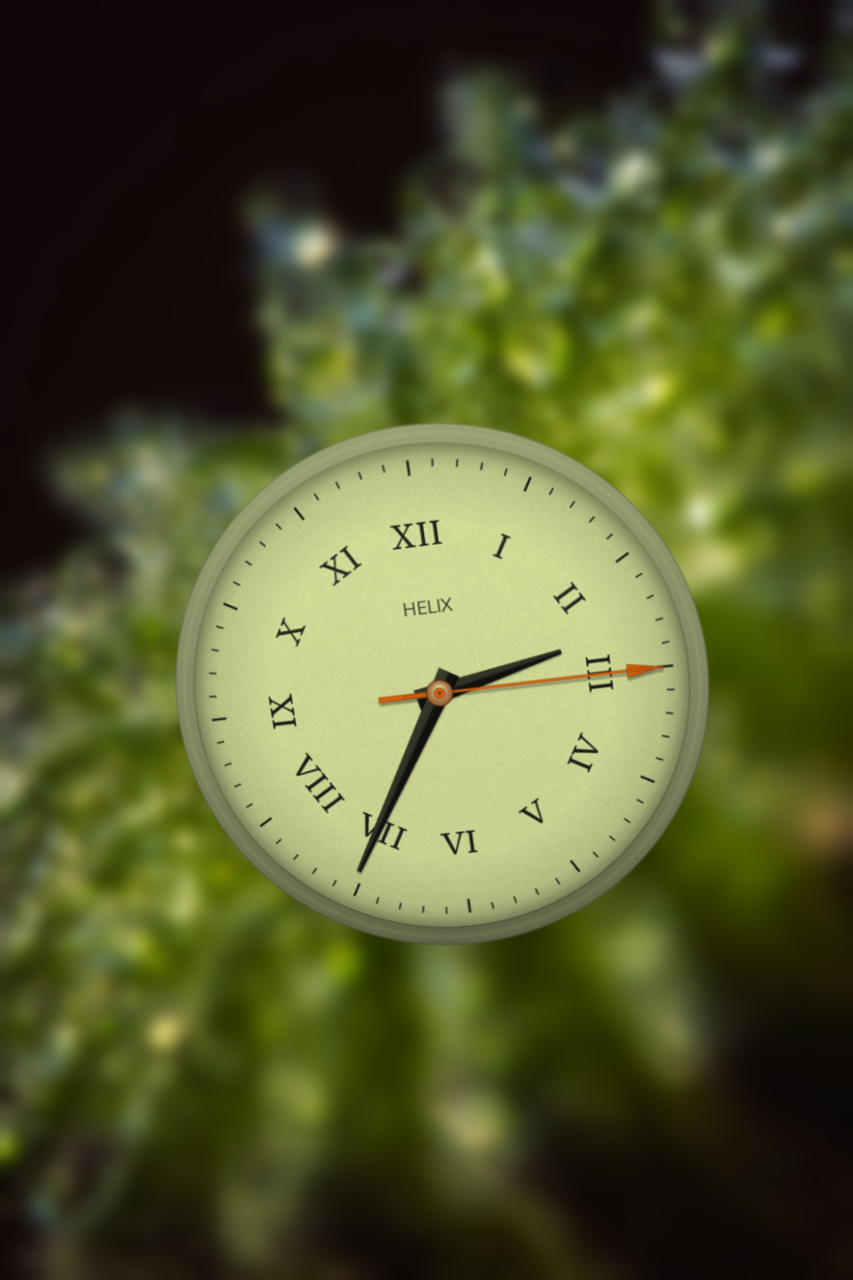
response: 2 h 35 min 15 s
